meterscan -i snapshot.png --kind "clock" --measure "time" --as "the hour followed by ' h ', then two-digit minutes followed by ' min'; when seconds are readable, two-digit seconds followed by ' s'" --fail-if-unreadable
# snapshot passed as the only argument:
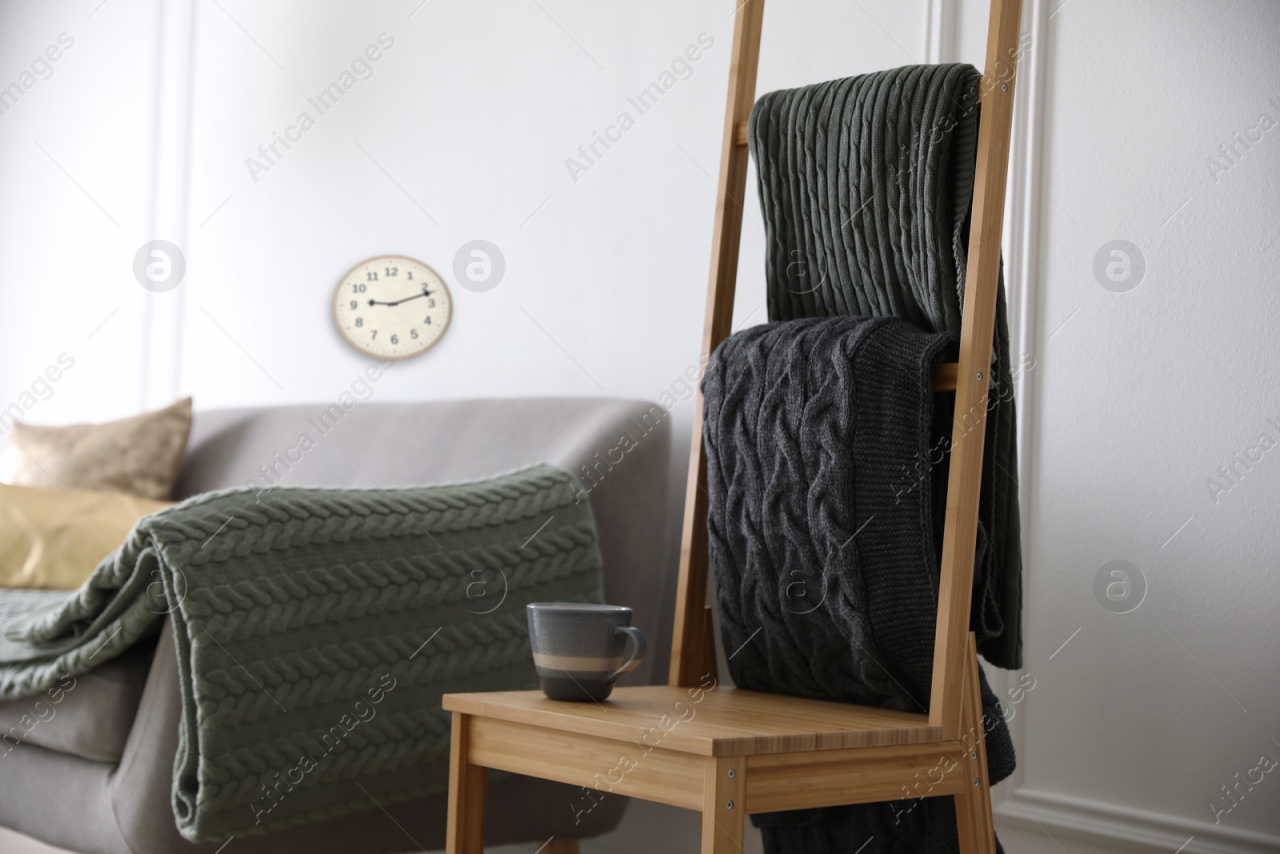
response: 9 h 12 min
